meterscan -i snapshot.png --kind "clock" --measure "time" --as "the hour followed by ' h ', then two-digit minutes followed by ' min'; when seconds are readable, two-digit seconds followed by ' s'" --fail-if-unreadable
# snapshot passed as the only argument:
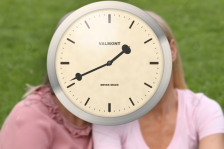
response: 1 h 41 min
